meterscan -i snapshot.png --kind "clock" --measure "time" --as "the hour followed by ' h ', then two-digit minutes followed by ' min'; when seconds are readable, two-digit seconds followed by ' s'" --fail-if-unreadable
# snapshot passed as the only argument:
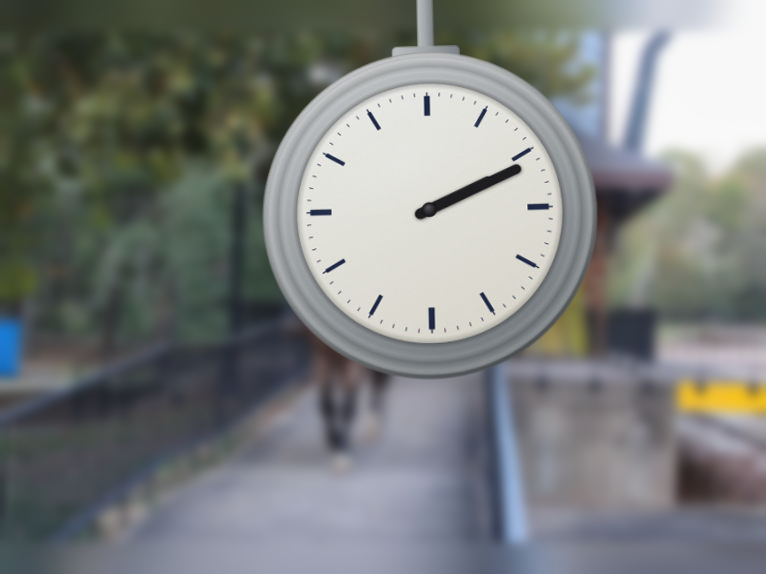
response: 2 h 11 min
